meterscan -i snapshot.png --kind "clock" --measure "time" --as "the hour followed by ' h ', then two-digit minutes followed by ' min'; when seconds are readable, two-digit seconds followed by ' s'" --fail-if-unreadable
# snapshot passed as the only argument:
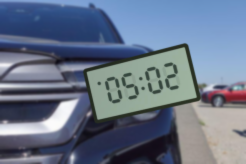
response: 5 h 02 min
